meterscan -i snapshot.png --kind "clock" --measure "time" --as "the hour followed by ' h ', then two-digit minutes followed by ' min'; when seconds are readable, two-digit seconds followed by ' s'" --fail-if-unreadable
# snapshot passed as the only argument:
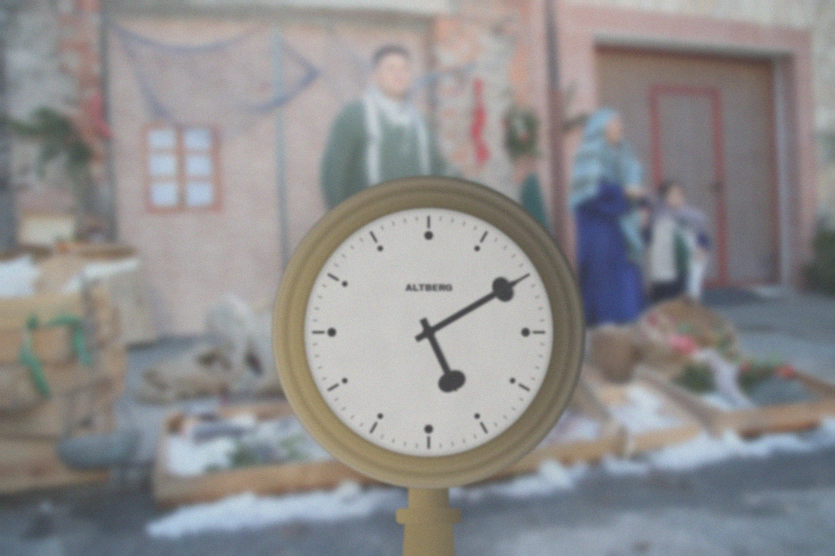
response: 5 h 10 min
